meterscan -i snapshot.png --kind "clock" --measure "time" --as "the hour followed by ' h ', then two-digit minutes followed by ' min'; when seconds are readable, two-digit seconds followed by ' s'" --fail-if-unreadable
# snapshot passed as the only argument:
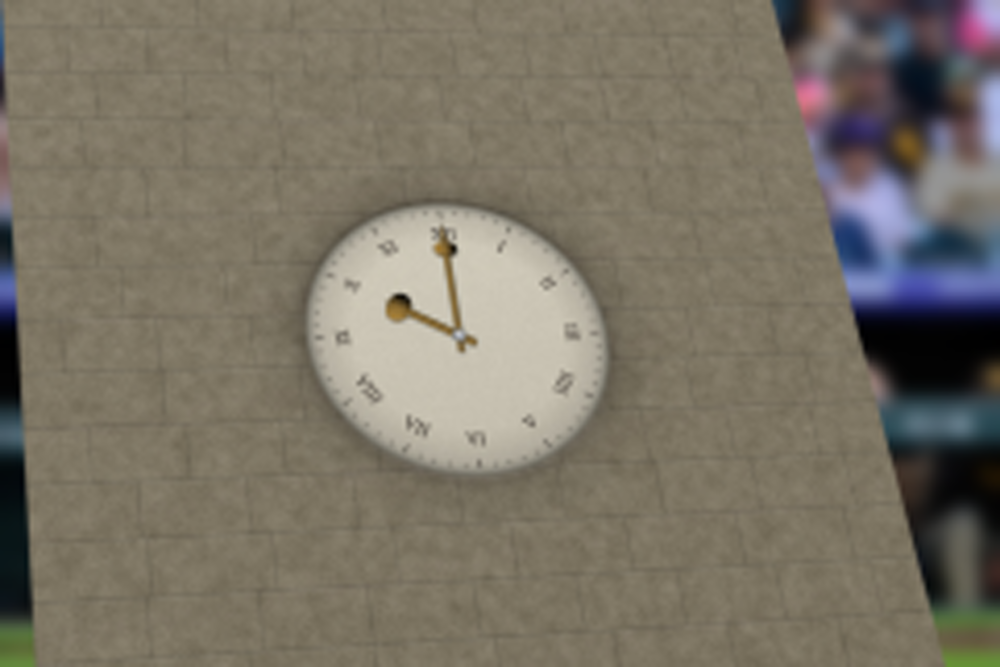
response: 10 h 00 min
